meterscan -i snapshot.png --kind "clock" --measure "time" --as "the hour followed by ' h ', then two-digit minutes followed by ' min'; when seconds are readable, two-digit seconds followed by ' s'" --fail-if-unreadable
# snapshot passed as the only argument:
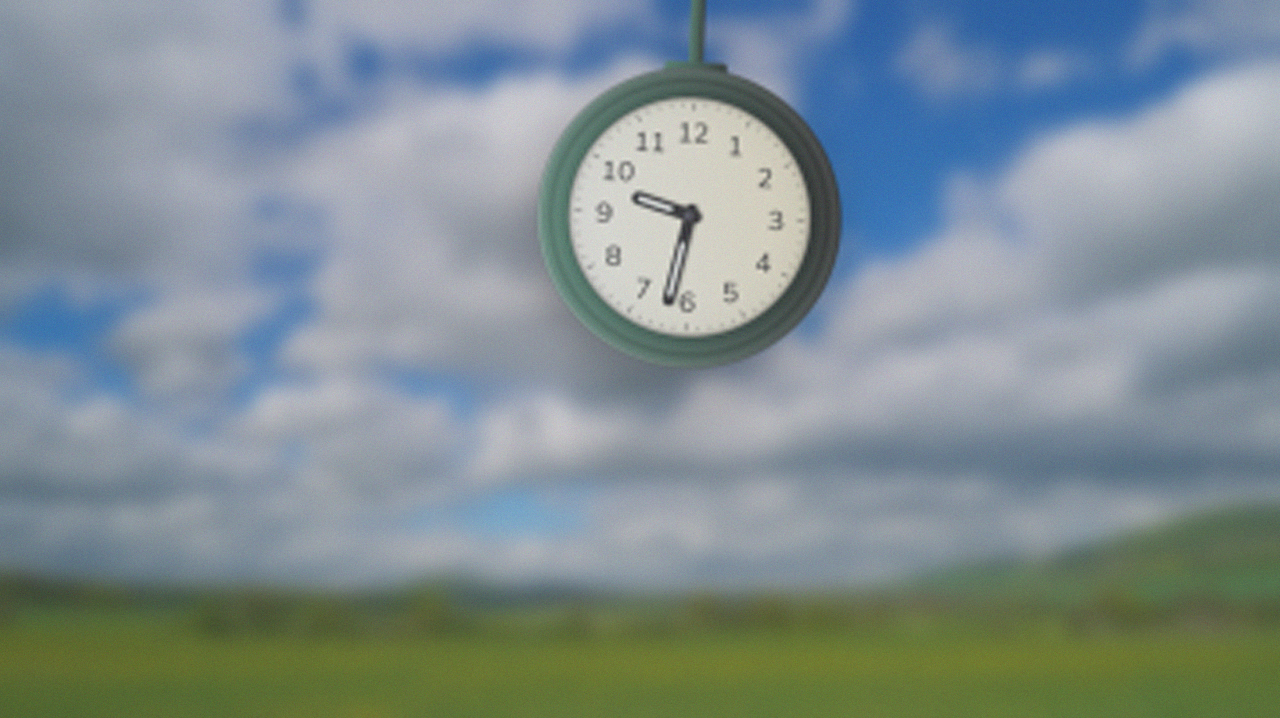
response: 9 h 32 min
